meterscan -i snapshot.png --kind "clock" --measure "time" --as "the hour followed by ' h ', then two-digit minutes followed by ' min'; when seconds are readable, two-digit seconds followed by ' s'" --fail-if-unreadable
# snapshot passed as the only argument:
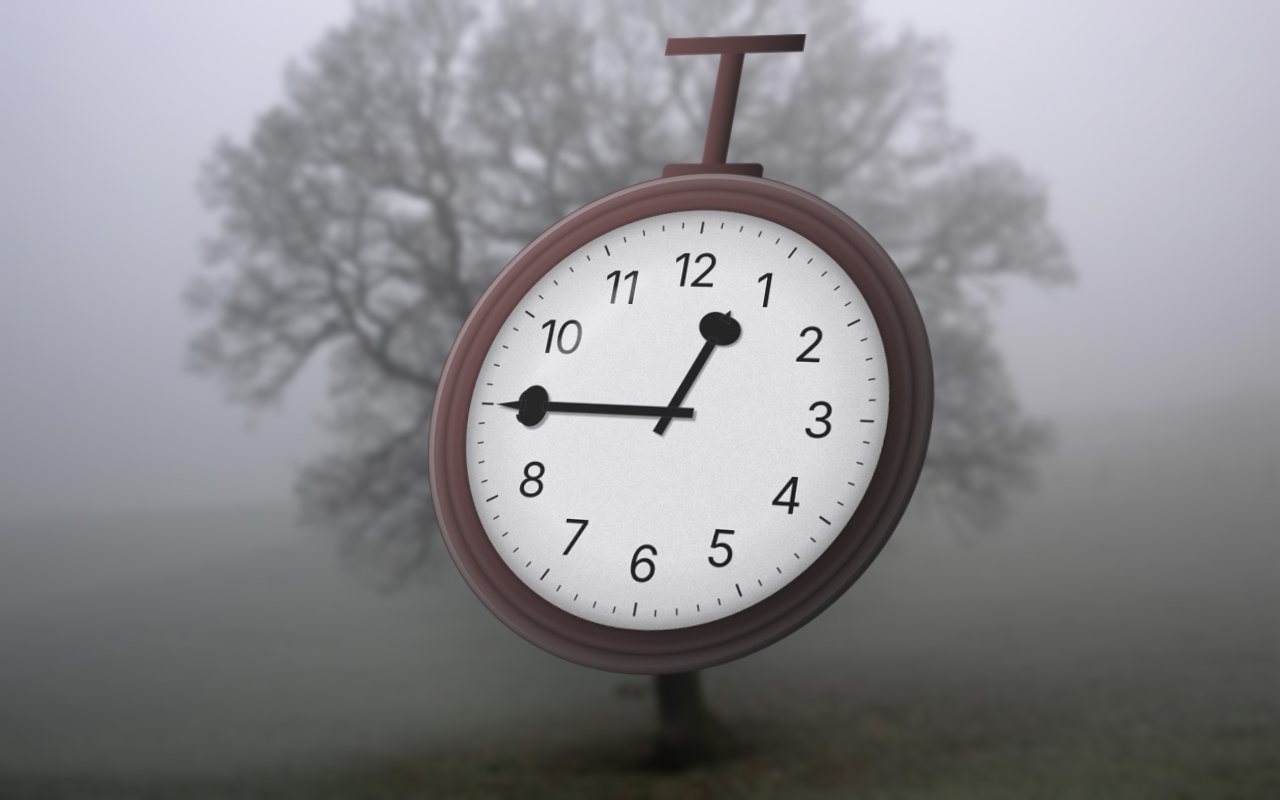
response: 12 h 45 min
